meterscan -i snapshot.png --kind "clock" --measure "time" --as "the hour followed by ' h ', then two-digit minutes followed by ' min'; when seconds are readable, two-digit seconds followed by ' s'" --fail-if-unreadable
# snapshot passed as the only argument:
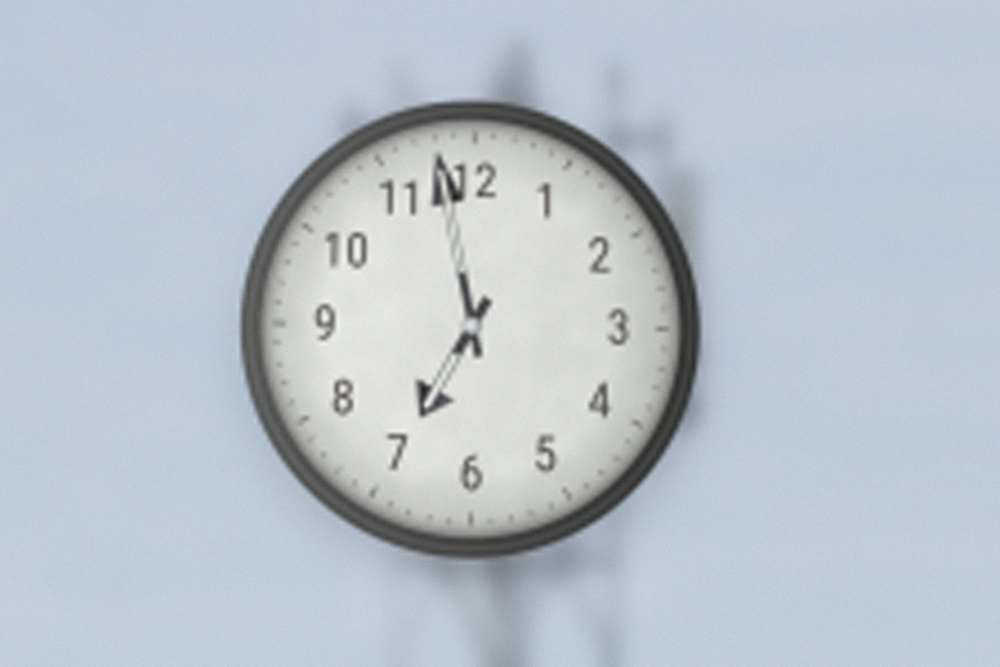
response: 6 h 58 min
